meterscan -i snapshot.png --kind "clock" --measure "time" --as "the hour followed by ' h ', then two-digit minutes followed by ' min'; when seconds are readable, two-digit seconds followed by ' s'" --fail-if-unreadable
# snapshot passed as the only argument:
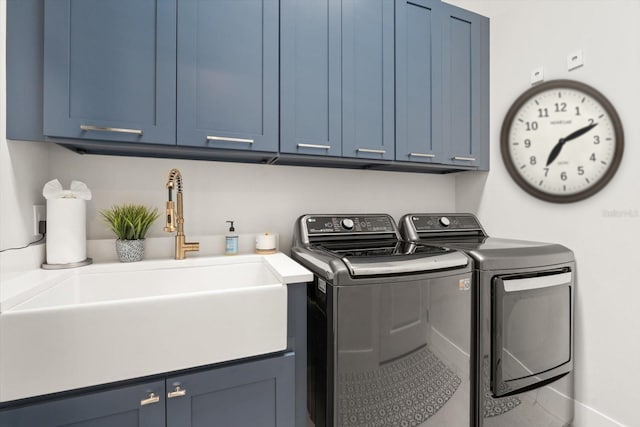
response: 7 h 11 min
